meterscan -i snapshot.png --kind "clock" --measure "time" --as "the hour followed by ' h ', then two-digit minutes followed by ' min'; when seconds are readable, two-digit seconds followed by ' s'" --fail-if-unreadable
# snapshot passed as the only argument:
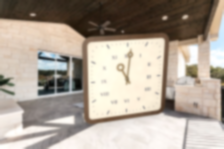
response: 11 h 01 min
